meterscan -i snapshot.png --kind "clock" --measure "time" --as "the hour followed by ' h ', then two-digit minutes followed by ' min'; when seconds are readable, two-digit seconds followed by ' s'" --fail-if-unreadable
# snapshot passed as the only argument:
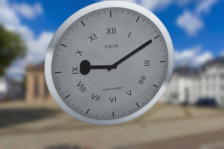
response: 9 h 10 min
